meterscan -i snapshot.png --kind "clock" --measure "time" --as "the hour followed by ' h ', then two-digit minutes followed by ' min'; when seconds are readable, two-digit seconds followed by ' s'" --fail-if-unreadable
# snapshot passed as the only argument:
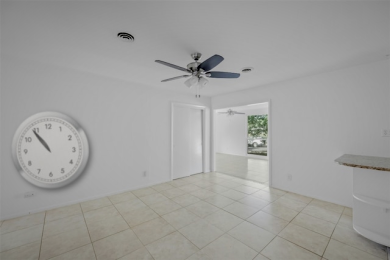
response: 10 h 54 min
